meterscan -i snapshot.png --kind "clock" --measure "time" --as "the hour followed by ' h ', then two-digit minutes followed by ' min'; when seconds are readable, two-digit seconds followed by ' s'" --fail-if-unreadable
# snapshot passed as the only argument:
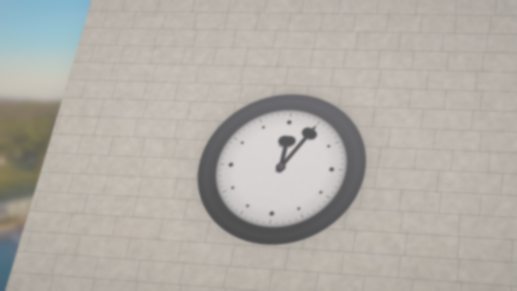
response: 12 h 05 min
